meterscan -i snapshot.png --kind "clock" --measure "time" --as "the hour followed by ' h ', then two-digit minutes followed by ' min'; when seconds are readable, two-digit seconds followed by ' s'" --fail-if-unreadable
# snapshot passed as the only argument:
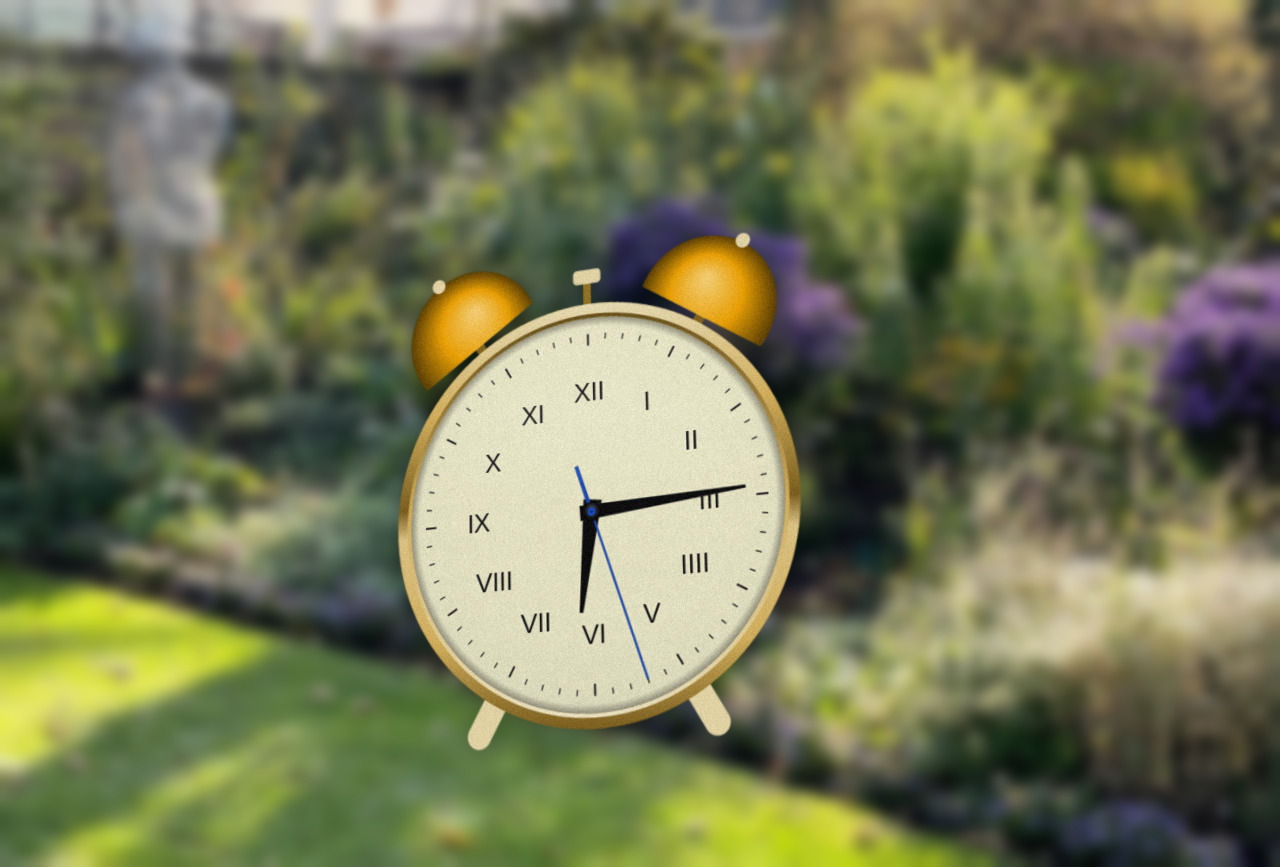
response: 6 h 14 min 27 s
